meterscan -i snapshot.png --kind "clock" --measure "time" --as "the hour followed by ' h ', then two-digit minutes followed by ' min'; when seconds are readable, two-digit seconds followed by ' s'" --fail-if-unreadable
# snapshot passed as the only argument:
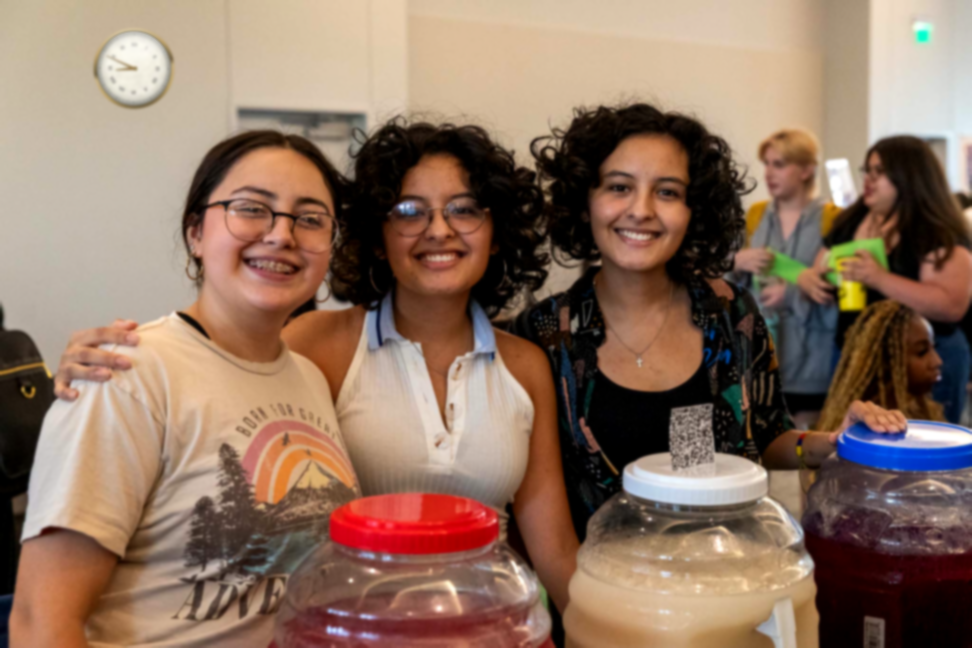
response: 8 h 49 min
